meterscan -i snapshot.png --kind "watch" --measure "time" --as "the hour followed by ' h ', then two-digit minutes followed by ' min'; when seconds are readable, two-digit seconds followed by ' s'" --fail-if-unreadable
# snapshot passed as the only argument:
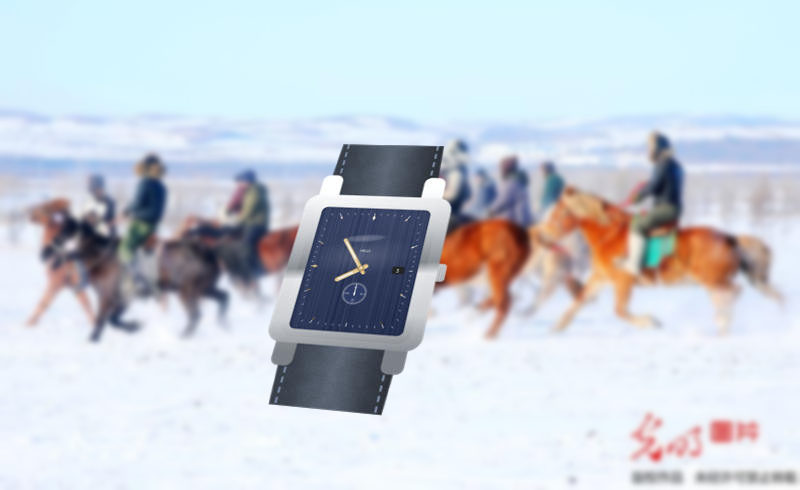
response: 7 h 54 min
